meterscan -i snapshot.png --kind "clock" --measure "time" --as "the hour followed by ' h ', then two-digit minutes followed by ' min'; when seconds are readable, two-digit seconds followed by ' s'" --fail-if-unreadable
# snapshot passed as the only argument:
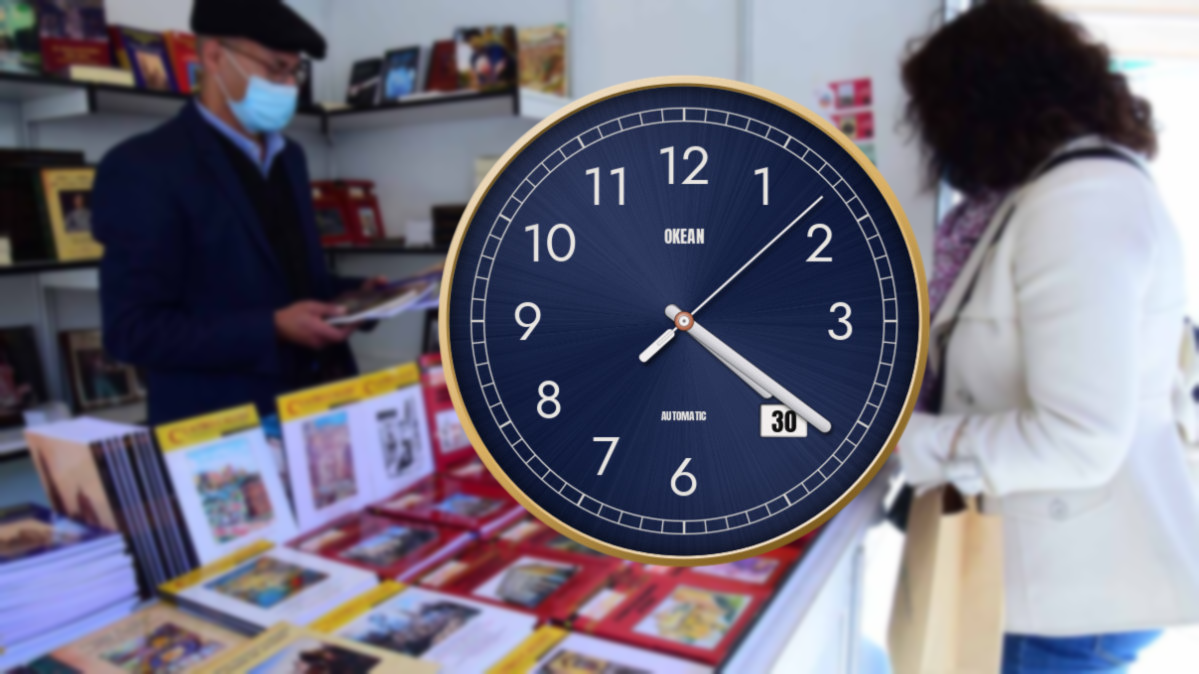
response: 4 h 21 min 08 s
